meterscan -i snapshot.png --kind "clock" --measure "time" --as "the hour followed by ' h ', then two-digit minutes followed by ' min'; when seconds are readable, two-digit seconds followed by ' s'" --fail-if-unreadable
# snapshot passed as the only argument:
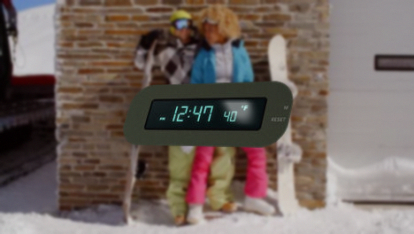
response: 12 h 47 min
